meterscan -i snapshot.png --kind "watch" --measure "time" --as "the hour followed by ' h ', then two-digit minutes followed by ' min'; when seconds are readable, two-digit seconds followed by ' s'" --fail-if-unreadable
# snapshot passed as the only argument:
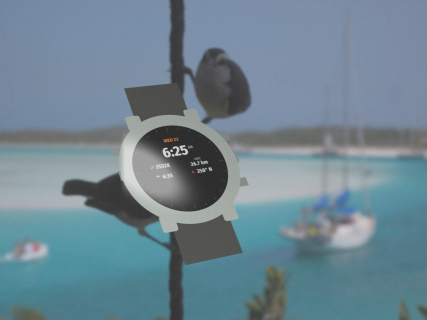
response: 6 h 25 min
